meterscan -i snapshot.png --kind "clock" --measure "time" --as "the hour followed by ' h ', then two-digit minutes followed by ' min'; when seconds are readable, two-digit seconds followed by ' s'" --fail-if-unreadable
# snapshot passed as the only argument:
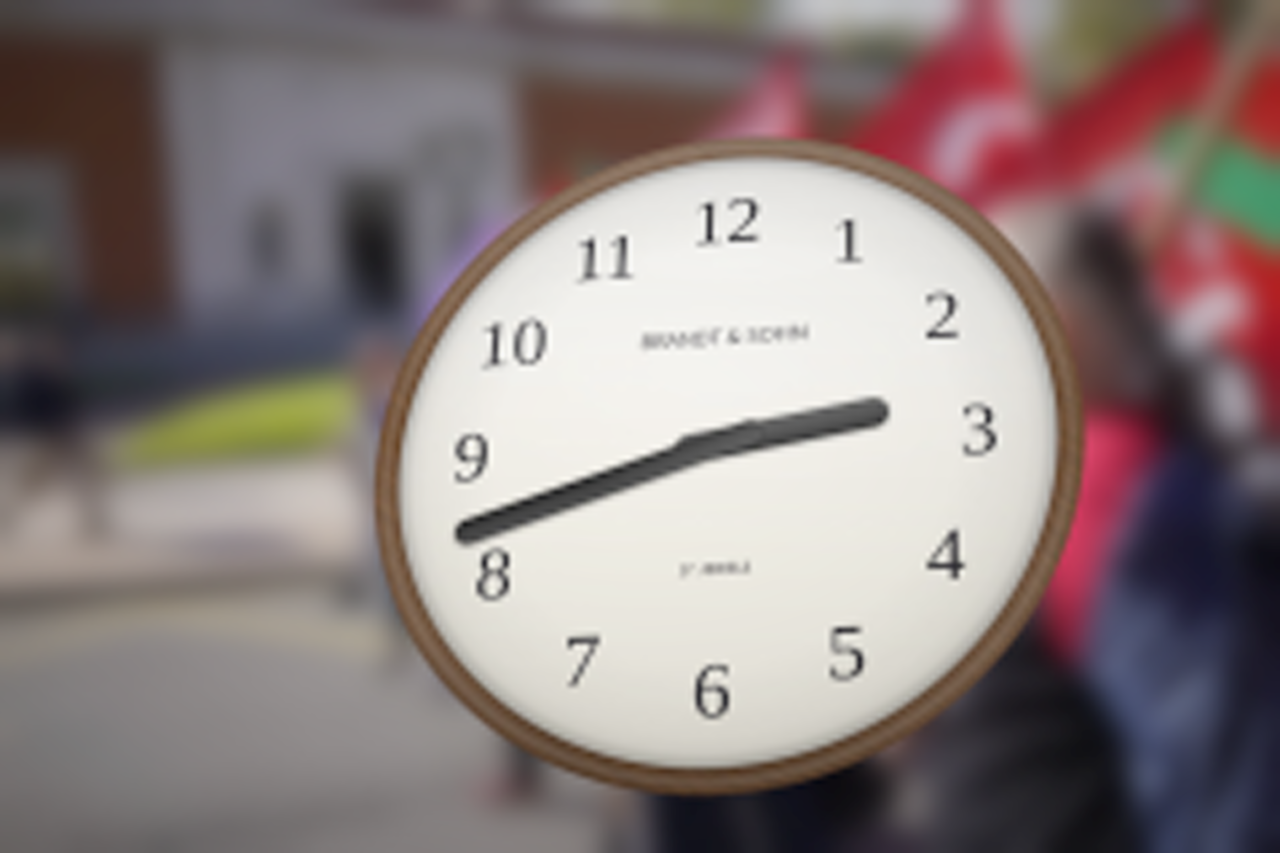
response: 2 h 42 min
